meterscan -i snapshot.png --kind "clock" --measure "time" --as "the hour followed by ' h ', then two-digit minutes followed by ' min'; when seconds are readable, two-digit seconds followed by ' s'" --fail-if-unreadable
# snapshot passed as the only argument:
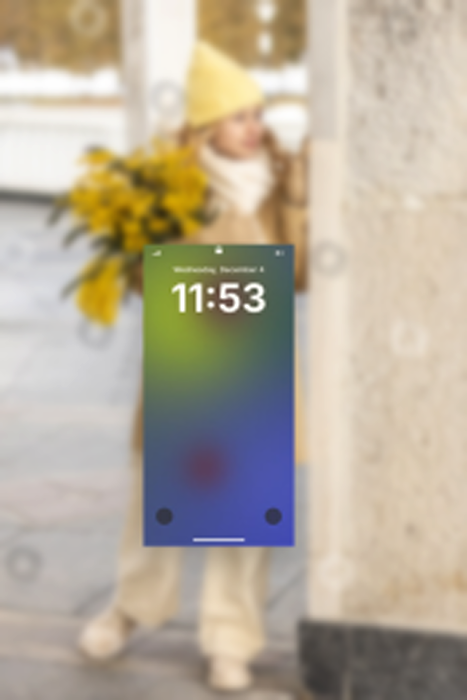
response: 11 h 53 min
